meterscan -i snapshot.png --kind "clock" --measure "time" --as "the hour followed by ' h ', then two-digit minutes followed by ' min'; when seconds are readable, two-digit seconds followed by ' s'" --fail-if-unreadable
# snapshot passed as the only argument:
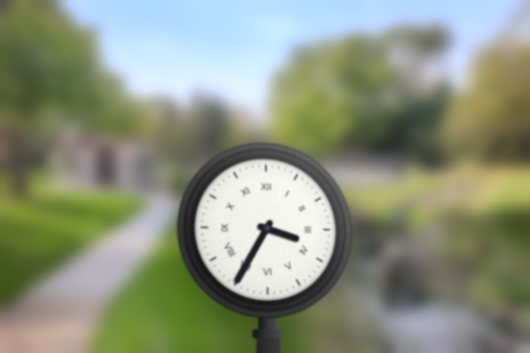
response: 3 h 35 min
